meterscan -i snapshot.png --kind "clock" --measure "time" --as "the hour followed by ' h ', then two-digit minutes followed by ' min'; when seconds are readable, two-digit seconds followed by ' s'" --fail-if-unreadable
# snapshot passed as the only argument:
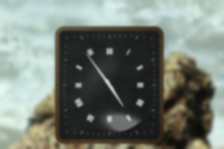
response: 4 h 54 min
